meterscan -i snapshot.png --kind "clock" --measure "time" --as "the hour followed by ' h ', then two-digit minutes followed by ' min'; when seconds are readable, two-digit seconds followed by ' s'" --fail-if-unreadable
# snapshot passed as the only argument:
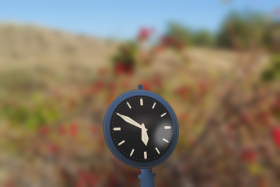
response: 5 h 50 min
